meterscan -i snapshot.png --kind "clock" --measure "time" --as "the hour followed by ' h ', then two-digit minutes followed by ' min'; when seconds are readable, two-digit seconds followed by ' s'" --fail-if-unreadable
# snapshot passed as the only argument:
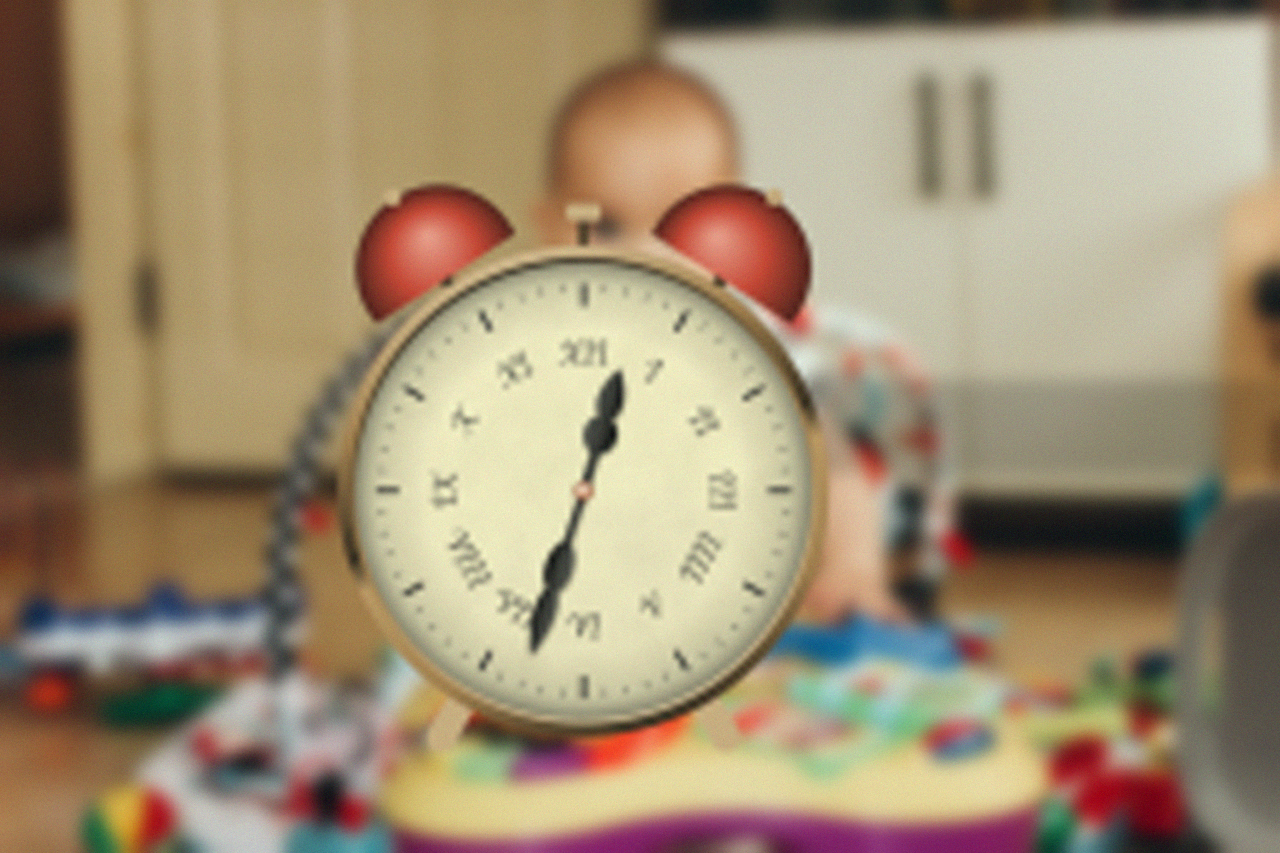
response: 12 h 33 min
